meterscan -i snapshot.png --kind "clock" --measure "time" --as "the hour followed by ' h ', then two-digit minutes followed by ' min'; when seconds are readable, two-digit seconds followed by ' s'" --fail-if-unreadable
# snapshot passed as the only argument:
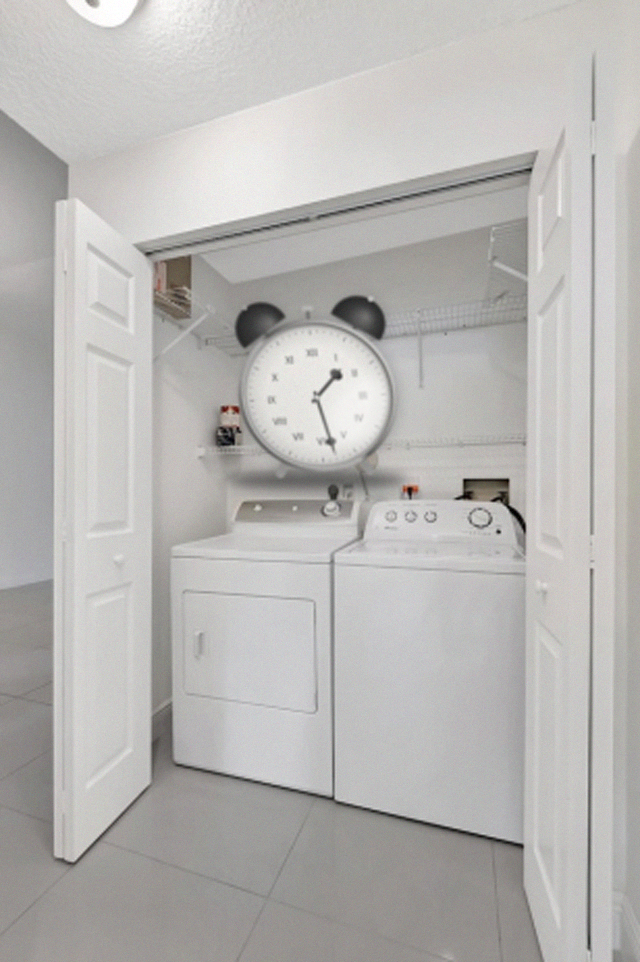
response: 1 h 28 min
